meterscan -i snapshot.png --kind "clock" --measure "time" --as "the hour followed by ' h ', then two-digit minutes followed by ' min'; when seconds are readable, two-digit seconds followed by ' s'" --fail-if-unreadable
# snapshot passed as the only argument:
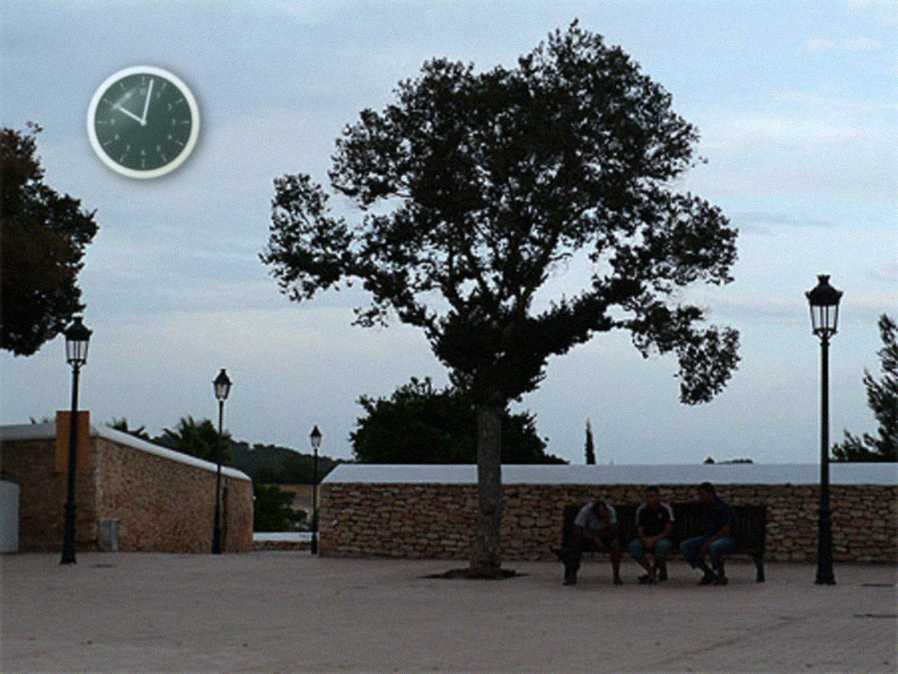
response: 10 h 02 min
